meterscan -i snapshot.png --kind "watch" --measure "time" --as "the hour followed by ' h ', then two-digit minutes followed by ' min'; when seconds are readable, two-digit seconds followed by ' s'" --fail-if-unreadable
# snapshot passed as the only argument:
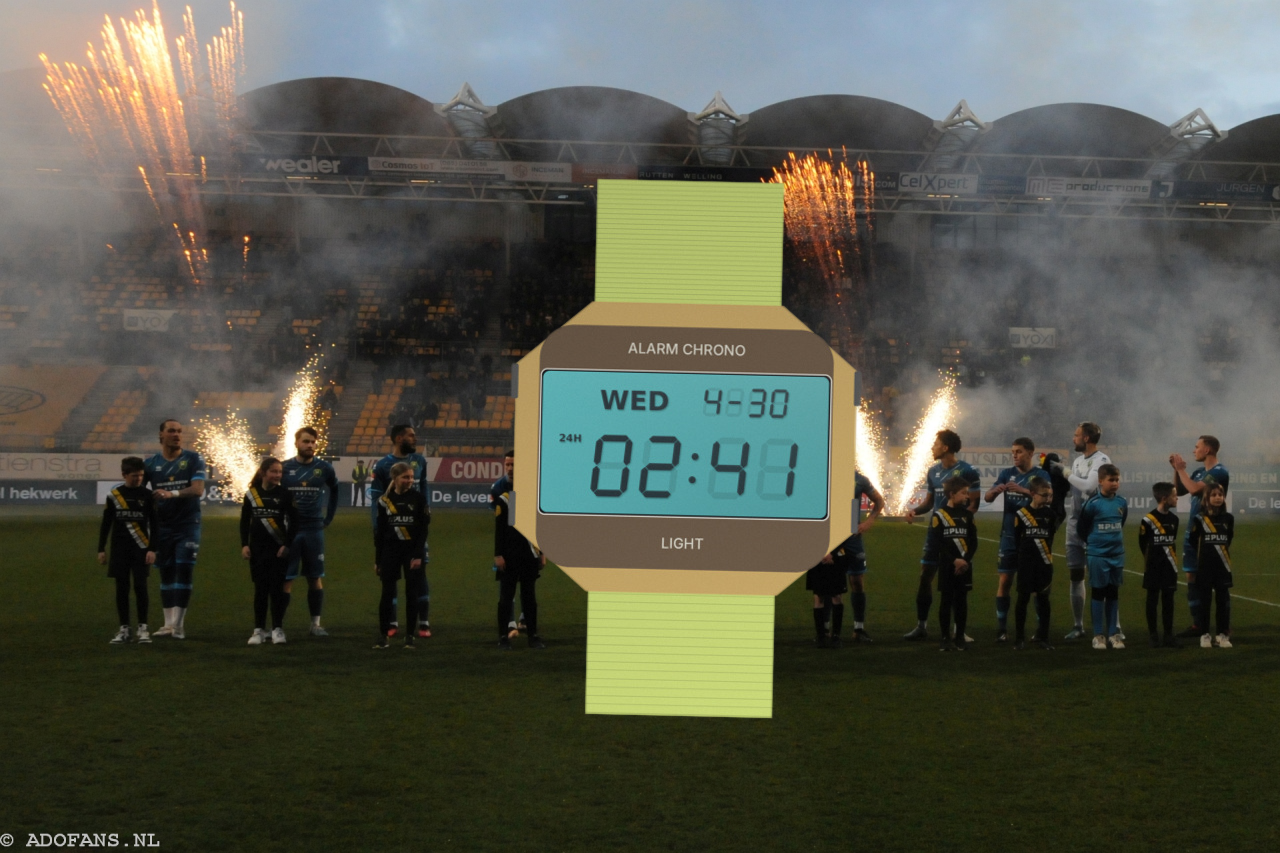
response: 2 h 41 min
